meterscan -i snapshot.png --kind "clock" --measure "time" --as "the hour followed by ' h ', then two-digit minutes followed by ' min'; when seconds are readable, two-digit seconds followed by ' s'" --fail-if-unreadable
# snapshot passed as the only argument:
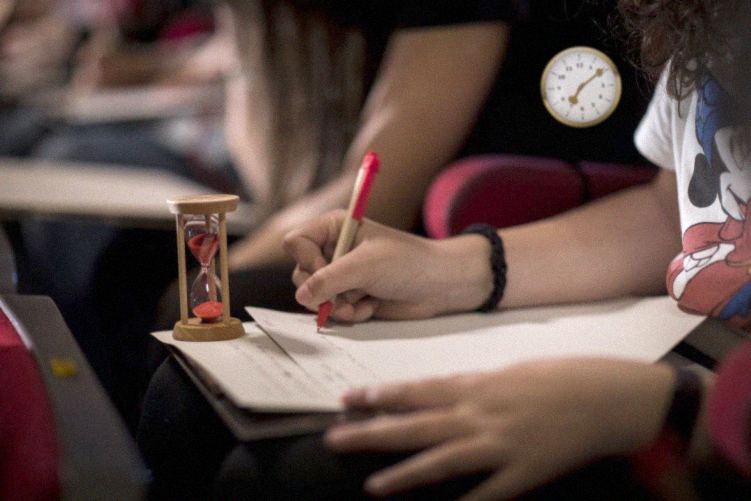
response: 7 h 09 min
